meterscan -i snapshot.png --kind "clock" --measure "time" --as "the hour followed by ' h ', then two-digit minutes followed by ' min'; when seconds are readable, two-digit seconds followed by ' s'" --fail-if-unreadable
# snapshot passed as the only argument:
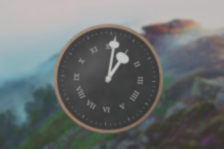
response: 1 h 01 min
